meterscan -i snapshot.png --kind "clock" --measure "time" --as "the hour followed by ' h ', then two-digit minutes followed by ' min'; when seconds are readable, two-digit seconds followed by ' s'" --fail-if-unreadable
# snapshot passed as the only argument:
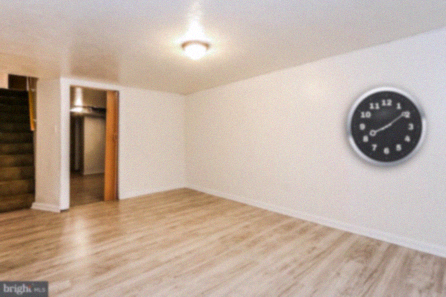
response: 8 h 09 min
